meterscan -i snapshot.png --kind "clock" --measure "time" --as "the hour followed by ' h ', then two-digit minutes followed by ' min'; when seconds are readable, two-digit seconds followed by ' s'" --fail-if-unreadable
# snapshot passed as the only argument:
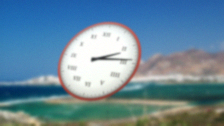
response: 2 h 14 min
